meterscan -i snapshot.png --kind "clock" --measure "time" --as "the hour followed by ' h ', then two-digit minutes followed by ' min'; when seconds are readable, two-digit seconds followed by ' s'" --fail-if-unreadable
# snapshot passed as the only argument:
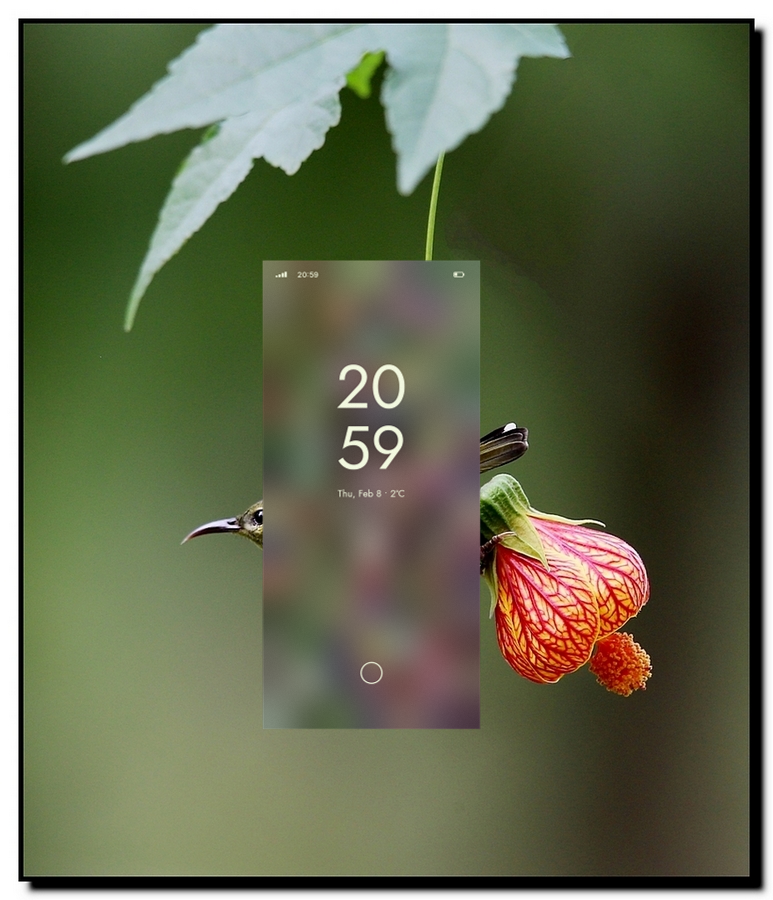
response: 20 h 59 min
